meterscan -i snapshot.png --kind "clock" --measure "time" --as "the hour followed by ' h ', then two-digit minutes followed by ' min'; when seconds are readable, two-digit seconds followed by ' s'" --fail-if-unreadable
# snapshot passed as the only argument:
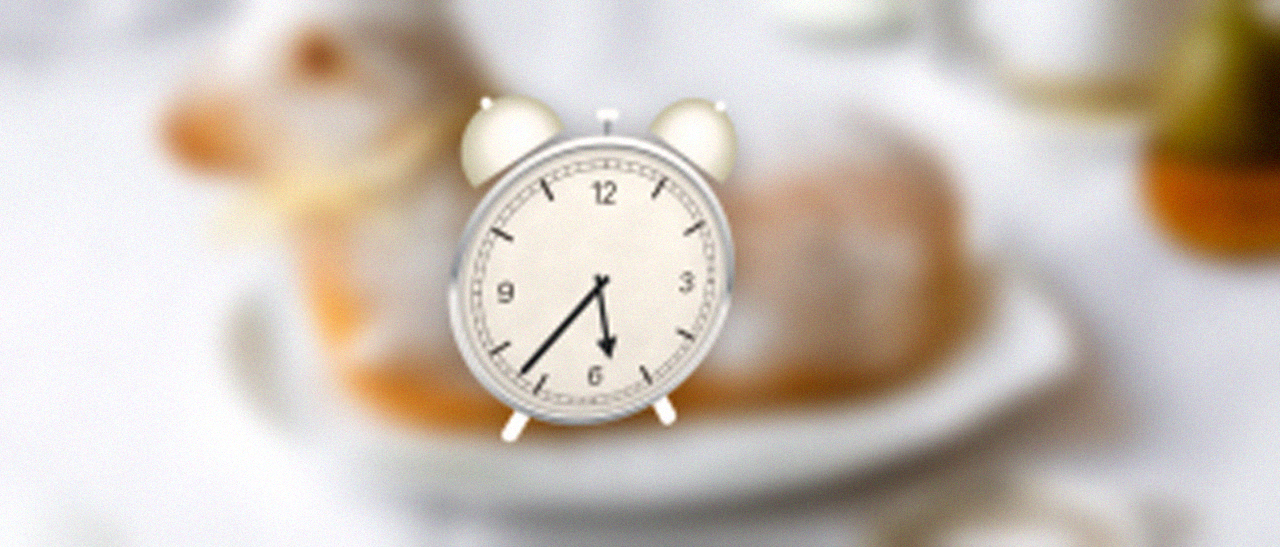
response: 5 h 37 min
